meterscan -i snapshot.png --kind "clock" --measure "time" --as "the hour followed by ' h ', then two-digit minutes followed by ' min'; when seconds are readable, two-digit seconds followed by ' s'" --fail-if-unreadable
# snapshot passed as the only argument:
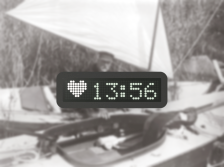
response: 13 h 56 min
